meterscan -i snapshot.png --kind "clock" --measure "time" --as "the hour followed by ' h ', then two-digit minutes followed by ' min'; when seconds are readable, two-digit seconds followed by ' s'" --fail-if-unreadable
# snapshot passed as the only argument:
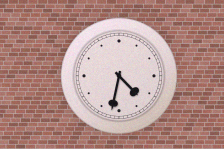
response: 4 h 32 min
